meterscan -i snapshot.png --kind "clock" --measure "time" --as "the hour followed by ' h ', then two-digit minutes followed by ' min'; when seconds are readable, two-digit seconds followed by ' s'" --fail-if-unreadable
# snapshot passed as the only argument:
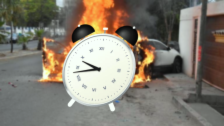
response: 9 h 43 min
